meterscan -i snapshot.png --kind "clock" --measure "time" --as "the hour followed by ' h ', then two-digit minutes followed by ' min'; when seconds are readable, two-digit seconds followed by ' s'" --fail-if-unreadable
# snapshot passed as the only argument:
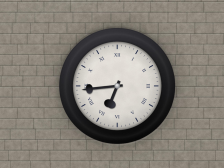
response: 6 h 44 min
